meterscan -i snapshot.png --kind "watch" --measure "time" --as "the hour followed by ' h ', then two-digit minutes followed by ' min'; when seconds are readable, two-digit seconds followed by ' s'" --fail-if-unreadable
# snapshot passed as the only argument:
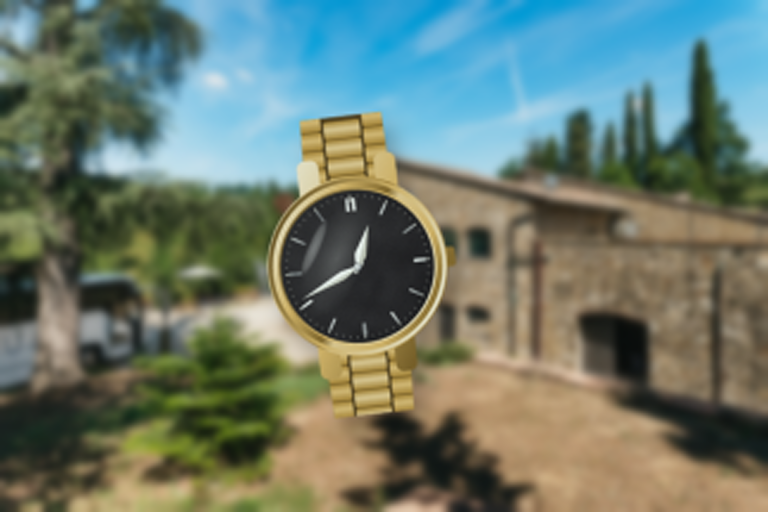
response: 12 h 41 min
